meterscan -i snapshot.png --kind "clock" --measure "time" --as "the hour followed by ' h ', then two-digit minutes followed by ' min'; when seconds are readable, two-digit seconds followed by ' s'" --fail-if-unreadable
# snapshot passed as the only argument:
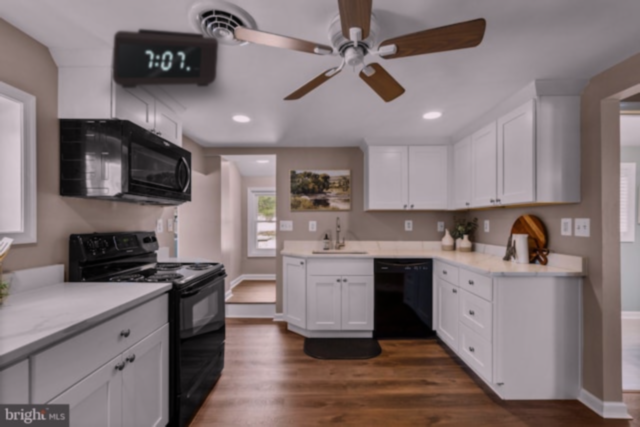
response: 7 h 07 min
